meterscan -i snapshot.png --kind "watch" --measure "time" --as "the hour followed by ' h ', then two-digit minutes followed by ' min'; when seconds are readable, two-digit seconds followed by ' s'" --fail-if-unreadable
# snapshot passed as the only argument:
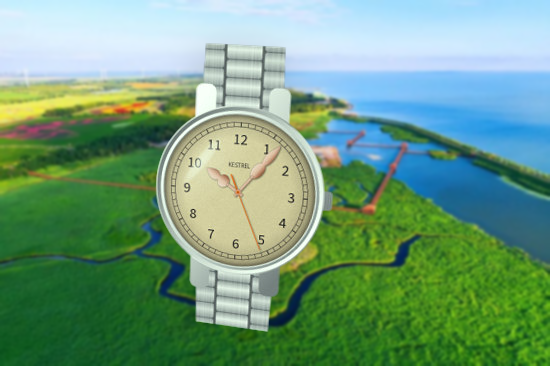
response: 10 h 06 min 26 s
